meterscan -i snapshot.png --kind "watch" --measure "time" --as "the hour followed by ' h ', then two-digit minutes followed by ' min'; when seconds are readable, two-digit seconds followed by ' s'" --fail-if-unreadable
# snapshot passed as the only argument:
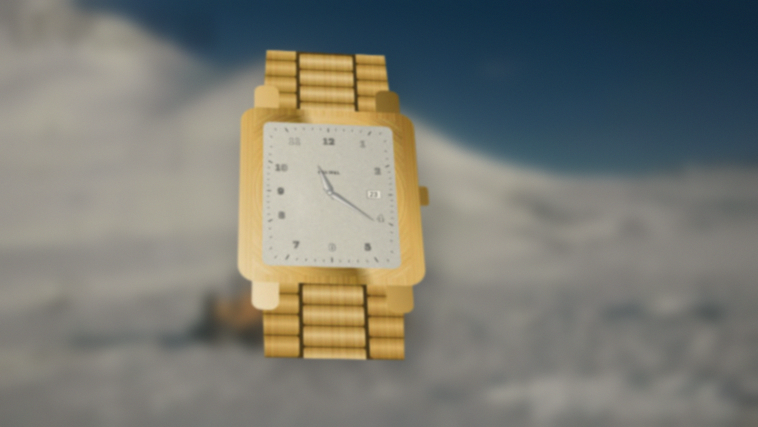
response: 11 h 21 min
